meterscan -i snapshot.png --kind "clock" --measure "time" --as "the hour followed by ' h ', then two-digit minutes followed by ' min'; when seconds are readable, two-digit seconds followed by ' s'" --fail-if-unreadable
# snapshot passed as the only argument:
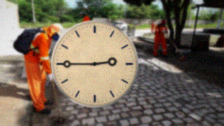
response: 2 h 45 min
